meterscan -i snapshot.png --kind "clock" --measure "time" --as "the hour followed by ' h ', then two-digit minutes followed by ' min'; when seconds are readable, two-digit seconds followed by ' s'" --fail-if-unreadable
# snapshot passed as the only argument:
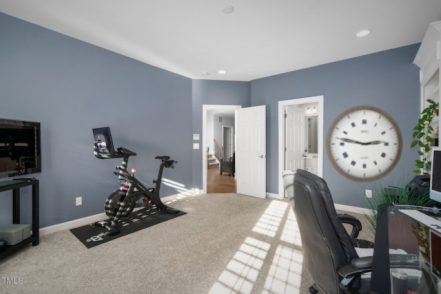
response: 2 h 47 min
